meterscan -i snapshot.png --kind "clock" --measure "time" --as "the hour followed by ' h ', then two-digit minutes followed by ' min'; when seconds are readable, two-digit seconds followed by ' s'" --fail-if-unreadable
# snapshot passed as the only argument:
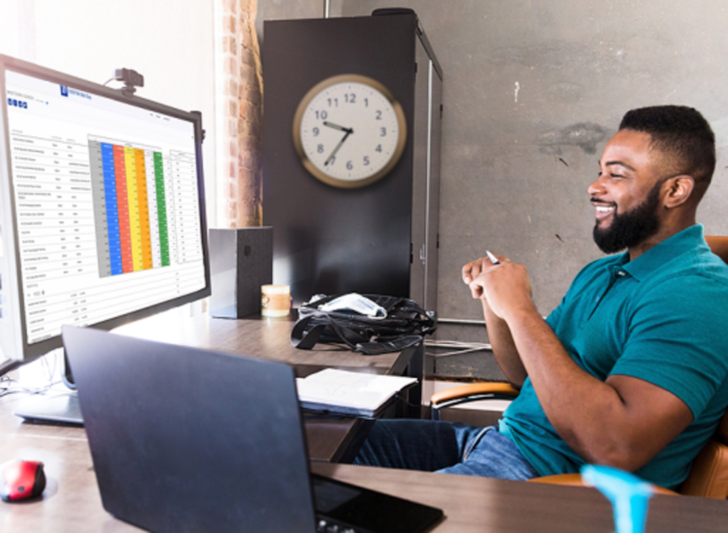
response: 9 h 36 min
